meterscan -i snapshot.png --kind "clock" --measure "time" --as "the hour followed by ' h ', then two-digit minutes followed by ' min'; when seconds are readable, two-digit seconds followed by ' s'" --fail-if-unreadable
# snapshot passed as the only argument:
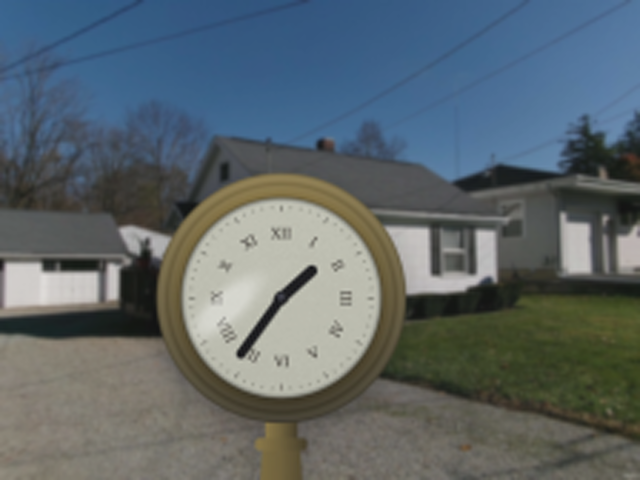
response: 1 h 36 min
